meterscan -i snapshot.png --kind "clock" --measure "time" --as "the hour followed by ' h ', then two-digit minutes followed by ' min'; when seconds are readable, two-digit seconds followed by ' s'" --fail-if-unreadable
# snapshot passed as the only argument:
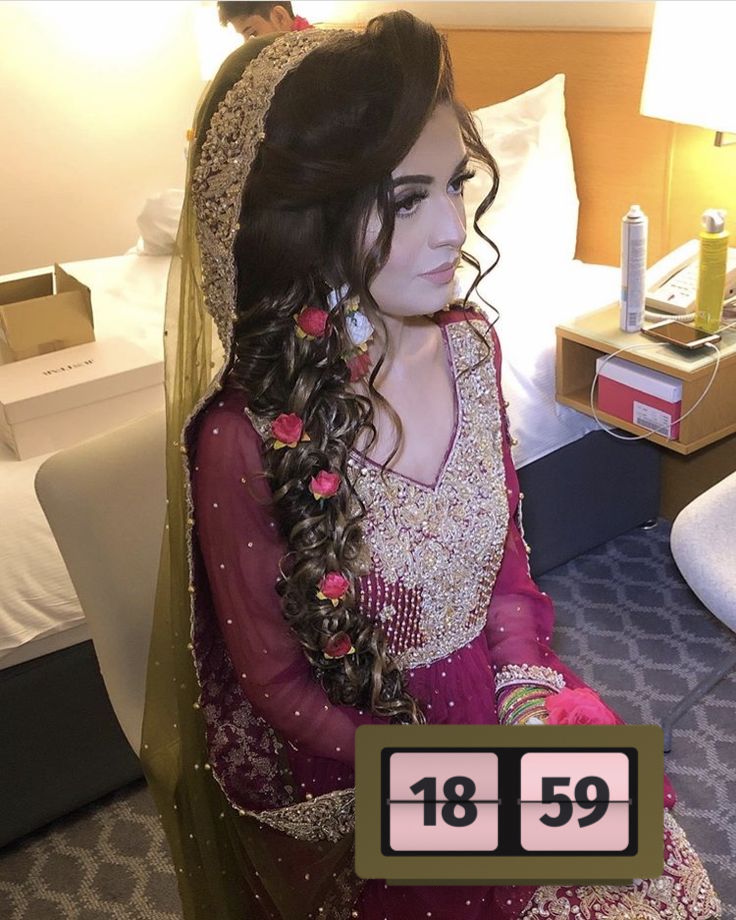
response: 18 h 59 min
